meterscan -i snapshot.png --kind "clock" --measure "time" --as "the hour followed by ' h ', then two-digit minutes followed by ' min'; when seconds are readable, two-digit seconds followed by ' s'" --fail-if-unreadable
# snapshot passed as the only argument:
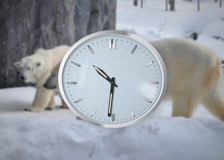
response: 10 h 31 min
